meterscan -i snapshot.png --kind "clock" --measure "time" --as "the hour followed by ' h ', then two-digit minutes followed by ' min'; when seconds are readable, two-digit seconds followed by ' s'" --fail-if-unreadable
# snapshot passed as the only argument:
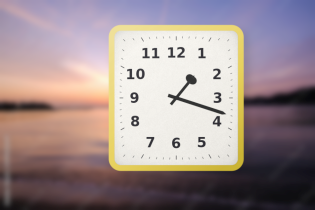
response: 1 h 18 min
